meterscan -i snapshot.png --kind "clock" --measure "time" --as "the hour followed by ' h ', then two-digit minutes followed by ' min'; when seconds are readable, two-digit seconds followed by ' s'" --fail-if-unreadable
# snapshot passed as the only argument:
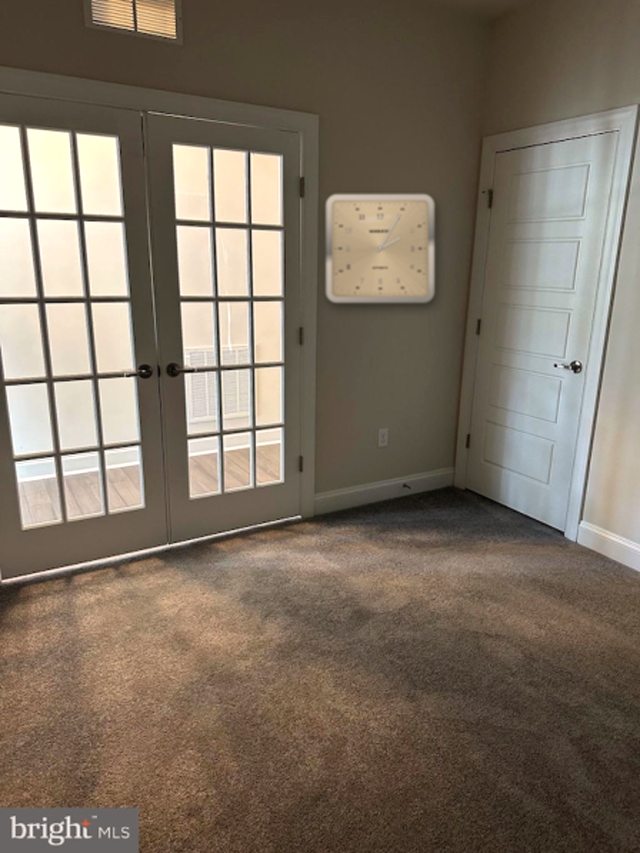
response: 2 h 05 min
